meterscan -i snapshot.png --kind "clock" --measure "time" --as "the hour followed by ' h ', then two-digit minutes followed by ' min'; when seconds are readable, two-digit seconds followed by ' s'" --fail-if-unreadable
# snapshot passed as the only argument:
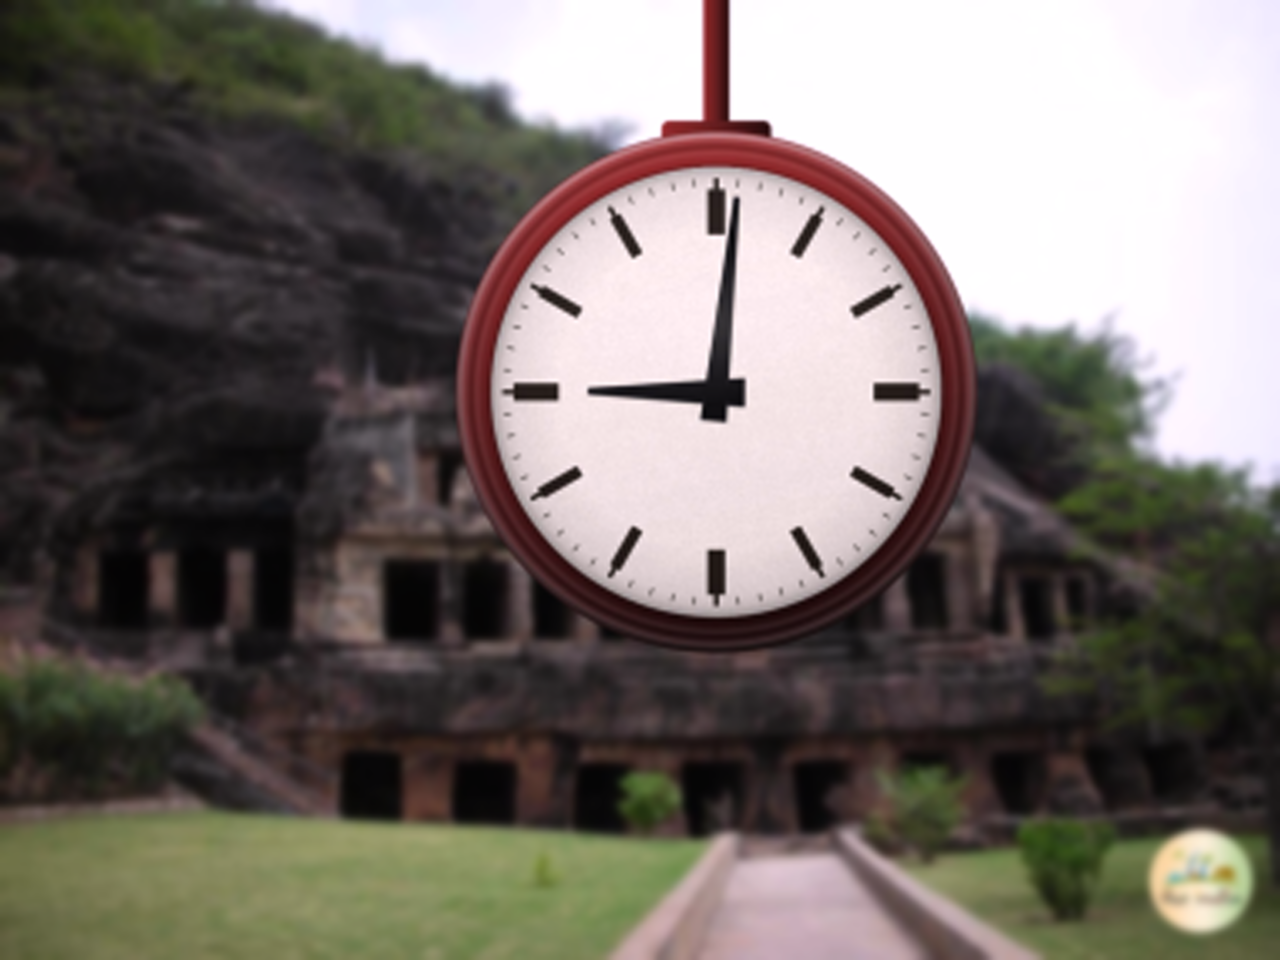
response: 9 h 01 min
